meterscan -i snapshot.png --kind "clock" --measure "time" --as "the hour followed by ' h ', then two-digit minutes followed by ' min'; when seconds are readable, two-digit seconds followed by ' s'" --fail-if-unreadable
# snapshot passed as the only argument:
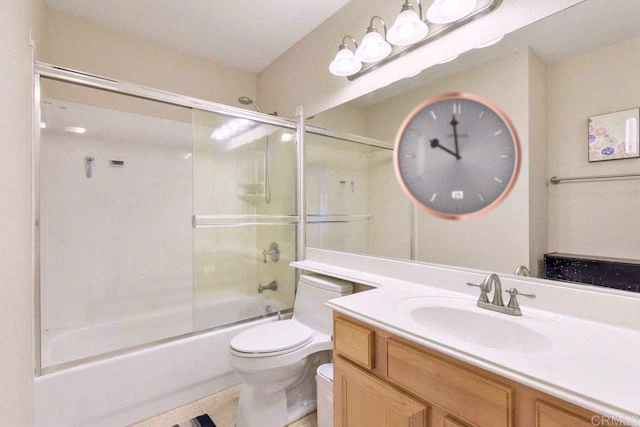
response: 9 h 59 min
